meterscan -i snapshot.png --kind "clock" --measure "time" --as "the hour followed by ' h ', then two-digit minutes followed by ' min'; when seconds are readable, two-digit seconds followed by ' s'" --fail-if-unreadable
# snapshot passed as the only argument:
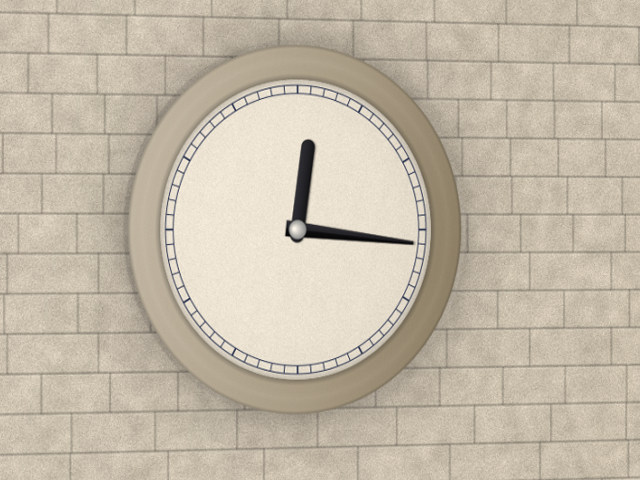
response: 12 h 16 min
